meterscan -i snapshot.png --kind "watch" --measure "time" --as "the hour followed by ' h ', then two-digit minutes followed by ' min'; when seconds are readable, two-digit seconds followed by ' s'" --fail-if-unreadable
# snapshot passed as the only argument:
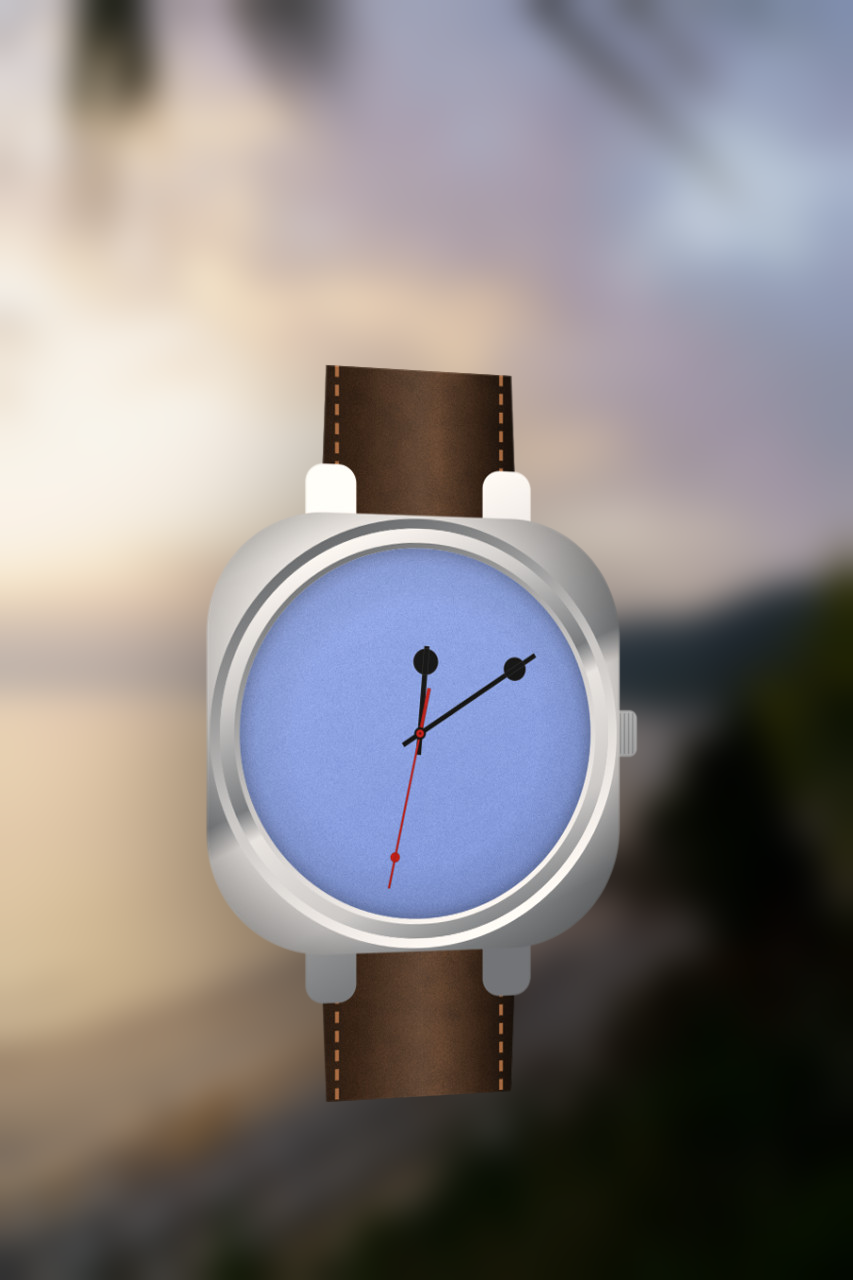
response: 12 h 09 min 32 s
